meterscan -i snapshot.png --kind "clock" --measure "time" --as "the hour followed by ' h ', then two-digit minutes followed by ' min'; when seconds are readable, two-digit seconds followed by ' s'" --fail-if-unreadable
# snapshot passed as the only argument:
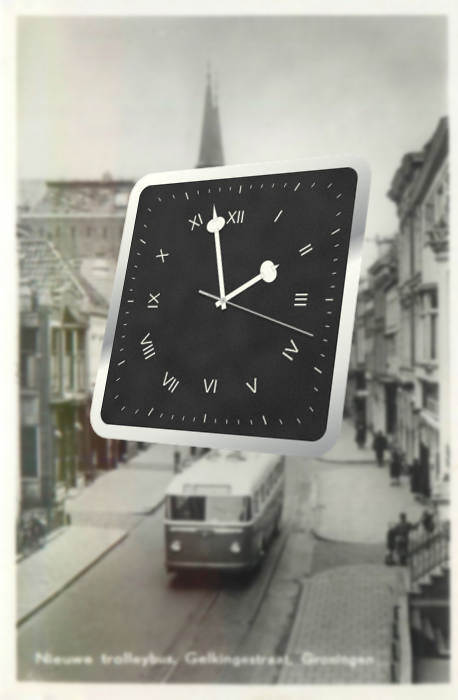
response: 1 h 57 min 18 s
